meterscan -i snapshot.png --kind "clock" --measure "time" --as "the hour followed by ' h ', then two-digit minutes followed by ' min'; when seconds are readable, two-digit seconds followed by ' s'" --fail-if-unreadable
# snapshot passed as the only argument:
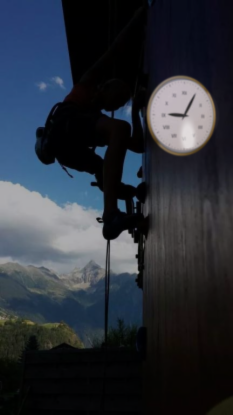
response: 9 h 05 min
